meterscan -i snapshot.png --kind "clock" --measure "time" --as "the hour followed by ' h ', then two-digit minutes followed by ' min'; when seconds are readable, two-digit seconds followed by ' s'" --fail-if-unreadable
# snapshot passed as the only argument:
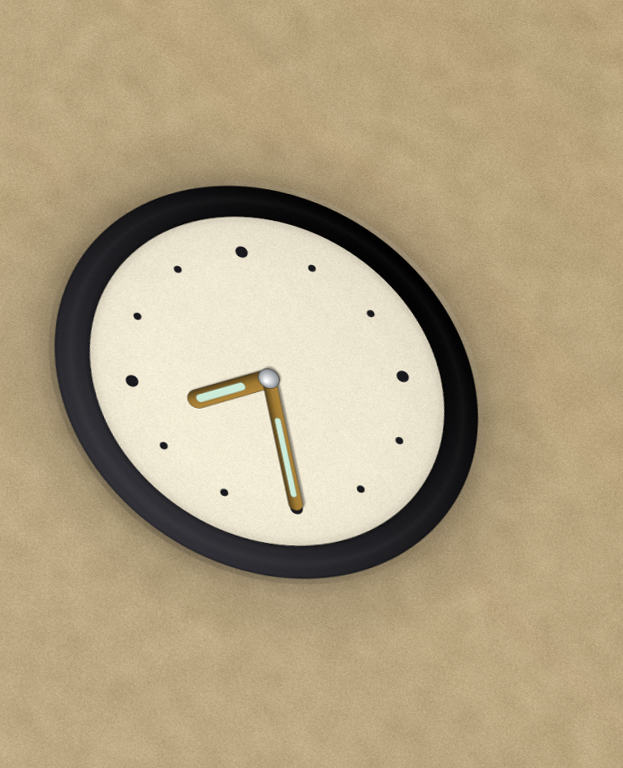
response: 8 h 30 min
